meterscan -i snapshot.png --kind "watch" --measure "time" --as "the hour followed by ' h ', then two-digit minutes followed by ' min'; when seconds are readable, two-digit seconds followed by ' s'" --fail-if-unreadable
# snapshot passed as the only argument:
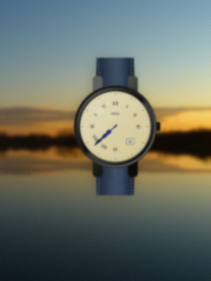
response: 7 h 38 min
